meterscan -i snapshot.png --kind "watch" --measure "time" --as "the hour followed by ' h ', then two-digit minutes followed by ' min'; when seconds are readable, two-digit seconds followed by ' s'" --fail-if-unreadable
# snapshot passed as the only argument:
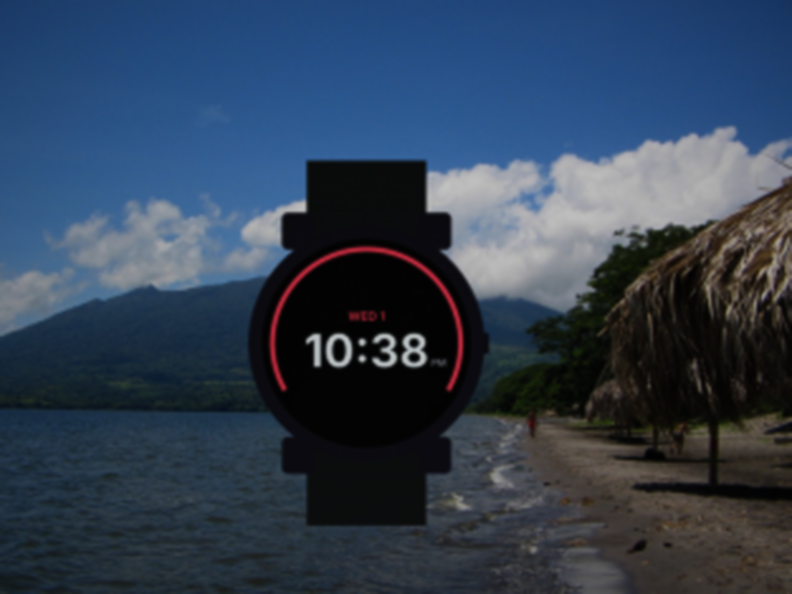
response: 10 h 38 min
